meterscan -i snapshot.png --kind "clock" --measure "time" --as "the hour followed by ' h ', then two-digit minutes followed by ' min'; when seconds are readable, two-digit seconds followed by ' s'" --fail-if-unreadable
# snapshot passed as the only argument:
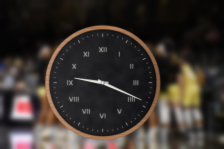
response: 9 h 19 min
